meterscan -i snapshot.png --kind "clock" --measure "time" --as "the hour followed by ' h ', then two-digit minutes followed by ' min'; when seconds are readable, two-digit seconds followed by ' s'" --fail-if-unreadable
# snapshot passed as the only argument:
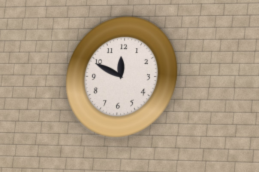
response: 11 h 49 min
